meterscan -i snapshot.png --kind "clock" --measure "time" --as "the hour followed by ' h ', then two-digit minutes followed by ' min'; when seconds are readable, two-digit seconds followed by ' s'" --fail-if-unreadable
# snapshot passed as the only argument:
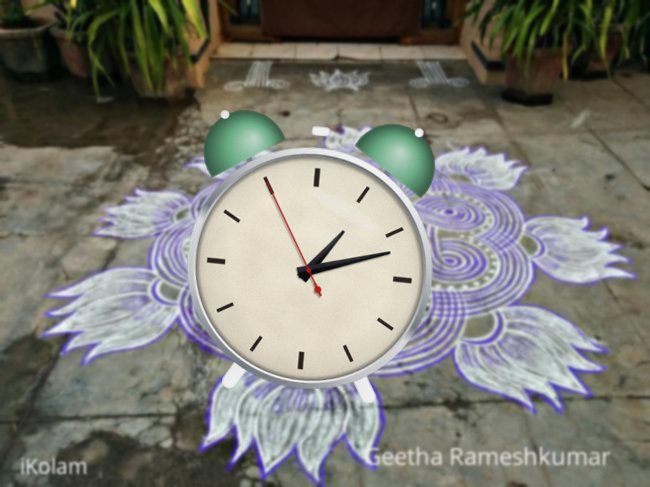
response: 1 h 11 min 55 s
